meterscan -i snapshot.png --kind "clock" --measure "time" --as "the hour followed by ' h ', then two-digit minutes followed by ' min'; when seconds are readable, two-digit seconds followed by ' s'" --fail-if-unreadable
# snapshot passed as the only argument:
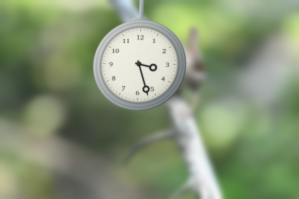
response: 3 h 27 min
